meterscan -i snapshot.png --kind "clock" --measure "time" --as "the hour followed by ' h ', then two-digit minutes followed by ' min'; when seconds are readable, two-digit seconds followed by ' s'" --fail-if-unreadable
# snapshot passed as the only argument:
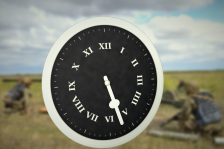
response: 5 h 27 min
